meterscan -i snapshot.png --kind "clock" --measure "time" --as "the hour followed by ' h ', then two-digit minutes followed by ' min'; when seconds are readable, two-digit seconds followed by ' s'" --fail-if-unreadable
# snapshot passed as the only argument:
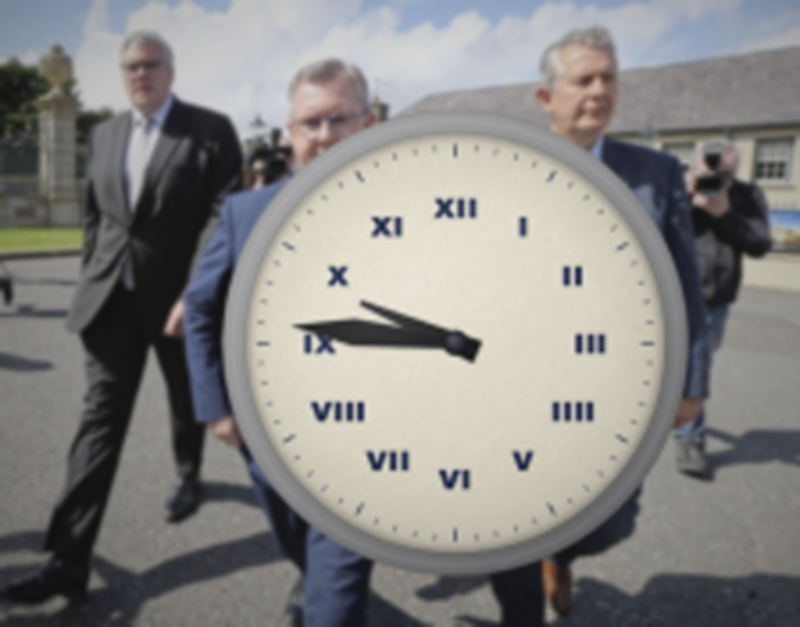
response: 9 h 46 min
